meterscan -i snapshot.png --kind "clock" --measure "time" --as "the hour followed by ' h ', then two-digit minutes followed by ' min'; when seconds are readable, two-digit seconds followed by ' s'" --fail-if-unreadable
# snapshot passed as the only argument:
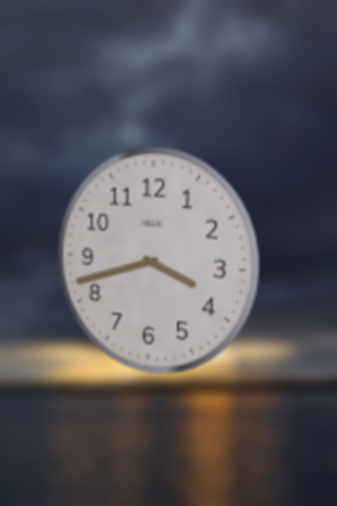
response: 3 h 42 min
